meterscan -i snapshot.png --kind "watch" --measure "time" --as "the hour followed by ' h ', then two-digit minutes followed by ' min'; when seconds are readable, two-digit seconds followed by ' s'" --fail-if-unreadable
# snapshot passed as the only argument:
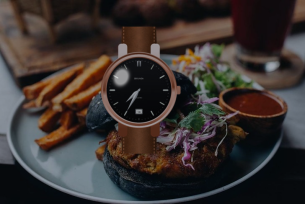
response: 7 h 35 min
